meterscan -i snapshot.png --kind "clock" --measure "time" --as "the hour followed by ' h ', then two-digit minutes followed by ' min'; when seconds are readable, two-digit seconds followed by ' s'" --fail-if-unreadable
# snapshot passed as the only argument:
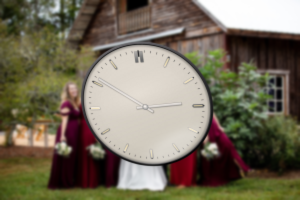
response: 2 h 51 min
